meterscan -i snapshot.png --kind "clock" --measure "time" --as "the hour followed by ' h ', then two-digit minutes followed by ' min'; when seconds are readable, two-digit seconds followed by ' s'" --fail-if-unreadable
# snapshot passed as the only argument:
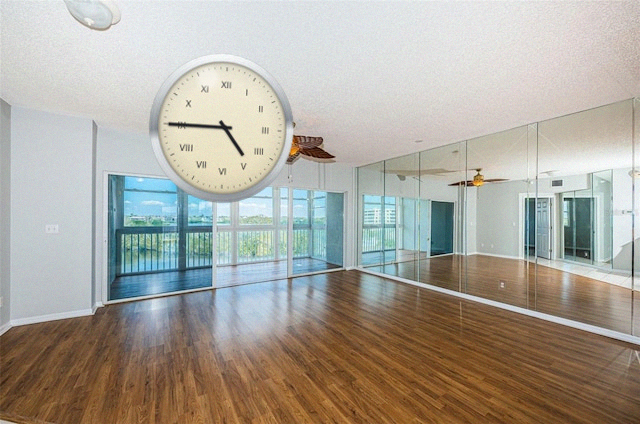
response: 4 h 45 min
